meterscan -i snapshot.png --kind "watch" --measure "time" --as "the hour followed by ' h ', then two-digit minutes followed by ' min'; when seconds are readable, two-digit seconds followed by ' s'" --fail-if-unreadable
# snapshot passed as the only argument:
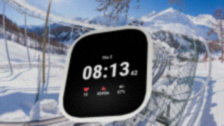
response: 8 h 13 min
